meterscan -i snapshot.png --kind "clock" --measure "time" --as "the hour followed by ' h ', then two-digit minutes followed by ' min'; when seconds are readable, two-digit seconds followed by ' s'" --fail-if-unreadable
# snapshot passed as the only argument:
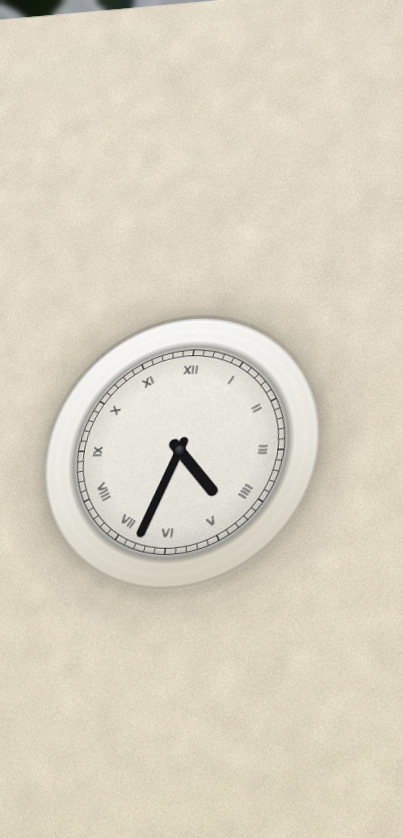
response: 4 h 33 min
